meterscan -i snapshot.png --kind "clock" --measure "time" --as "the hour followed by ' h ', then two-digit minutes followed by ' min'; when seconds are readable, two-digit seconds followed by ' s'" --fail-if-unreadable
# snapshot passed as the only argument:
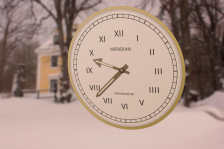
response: 9 h 38 min
